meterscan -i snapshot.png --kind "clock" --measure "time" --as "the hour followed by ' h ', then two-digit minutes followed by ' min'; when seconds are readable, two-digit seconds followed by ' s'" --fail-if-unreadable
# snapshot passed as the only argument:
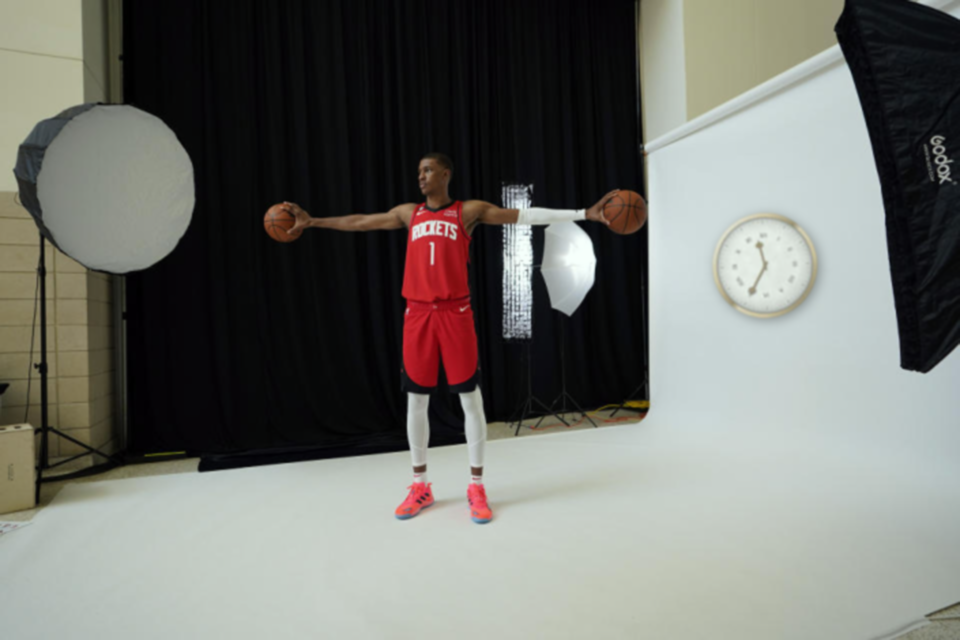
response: 11 h 35 min
